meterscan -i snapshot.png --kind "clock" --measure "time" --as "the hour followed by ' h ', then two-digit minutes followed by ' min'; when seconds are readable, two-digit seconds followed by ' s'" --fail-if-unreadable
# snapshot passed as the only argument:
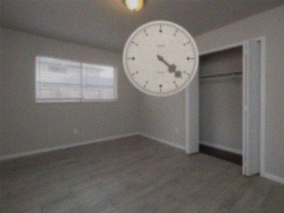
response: 4 h 22 min
